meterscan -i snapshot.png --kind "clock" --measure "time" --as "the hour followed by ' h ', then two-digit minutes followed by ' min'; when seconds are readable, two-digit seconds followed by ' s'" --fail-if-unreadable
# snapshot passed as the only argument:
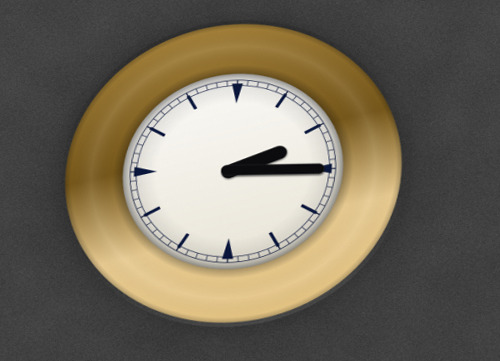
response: 2 h 15 min
